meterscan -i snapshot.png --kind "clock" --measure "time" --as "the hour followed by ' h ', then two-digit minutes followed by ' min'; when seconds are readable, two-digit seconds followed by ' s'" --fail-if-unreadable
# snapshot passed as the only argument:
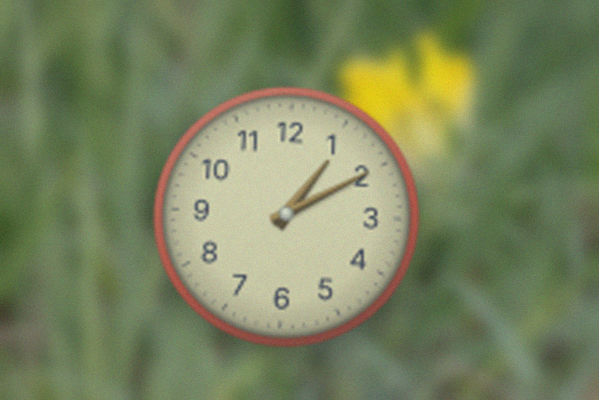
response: 1 h 10 min
